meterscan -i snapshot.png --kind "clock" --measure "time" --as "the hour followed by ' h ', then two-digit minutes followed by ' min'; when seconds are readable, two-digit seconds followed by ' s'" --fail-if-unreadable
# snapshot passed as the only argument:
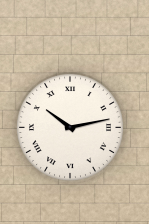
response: 10 h 13 min
